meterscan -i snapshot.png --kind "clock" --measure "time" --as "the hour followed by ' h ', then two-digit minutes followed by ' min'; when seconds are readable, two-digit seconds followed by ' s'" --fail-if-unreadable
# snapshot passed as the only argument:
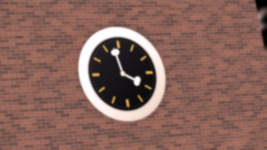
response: 3 h 58 min
